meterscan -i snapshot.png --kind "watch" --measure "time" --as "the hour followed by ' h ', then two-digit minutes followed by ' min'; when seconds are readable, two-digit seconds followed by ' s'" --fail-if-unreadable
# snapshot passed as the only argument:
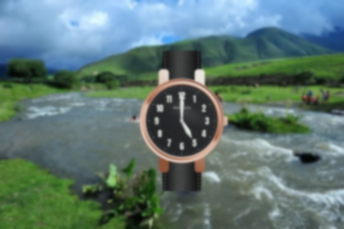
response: 5 h 00 min
